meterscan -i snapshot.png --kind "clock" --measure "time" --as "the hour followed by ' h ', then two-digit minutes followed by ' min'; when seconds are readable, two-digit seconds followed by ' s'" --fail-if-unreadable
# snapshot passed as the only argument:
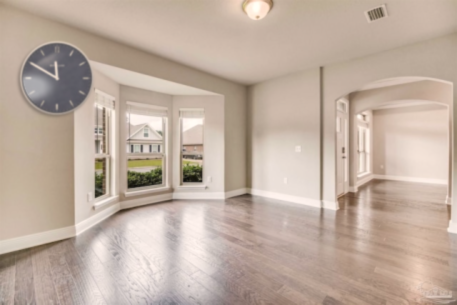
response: 11 h 50 min
